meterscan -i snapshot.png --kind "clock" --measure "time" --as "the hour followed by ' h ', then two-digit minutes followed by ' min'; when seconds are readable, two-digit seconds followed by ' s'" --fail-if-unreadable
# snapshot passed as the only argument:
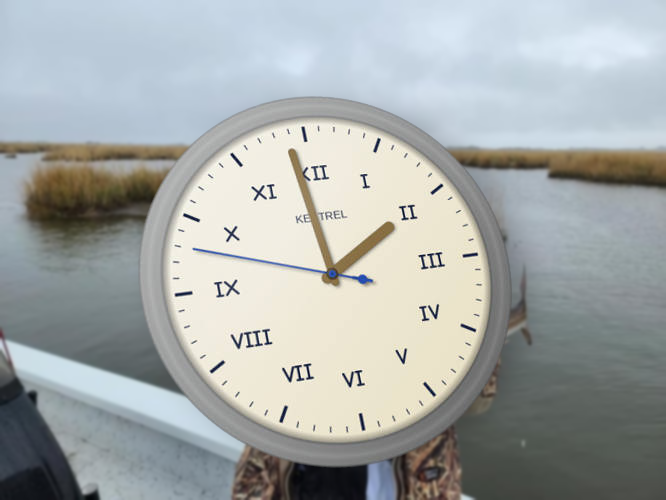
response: 1 h 58 min 48 s
